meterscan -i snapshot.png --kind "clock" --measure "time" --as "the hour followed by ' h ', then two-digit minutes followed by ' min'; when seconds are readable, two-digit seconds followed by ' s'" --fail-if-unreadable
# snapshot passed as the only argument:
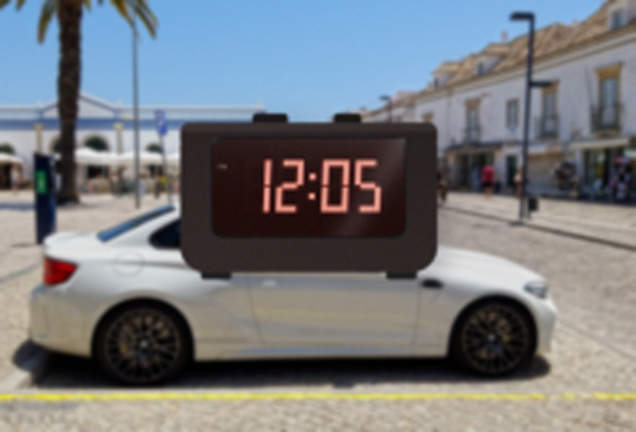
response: 12 h 05 min
